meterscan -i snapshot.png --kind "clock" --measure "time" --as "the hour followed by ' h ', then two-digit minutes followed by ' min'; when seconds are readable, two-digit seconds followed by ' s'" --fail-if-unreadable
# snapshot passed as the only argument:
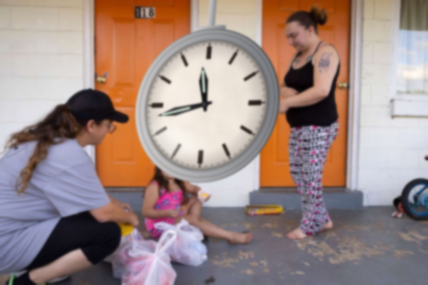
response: 11 h 43 min
